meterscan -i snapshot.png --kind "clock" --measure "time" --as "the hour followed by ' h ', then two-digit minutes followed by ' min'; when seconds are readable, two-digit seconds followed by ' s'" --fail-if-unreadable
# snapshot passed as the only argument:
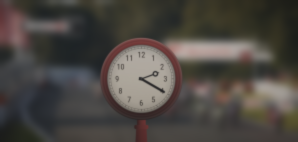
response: 2 h 20 min
